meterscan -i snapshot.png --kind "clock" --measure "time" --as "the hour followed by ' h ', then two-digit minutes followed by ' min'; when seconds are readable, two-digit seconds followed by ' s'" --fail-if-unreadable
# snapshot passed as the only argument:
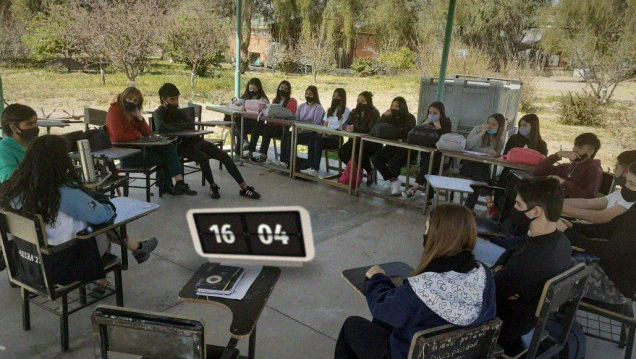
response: 16 h 04 min
